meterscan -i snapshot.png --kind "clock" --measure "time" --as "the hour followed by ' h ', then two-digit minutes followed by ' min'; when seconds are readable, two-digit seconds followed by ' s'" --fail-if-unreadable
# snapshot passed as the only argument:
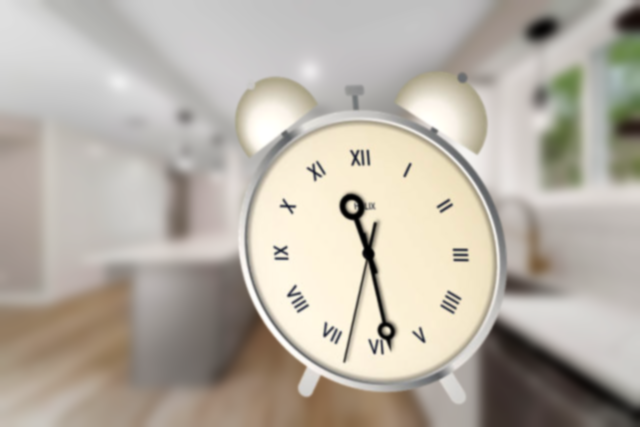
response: 11 h 28 min 33 s
